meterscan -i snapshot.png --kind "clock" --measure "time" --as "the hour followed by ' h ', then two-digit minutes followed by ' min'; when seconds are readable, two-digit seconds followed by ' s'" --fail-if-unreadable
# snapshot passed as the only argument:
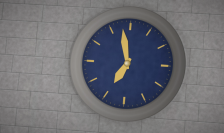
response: 6 h 58 min
